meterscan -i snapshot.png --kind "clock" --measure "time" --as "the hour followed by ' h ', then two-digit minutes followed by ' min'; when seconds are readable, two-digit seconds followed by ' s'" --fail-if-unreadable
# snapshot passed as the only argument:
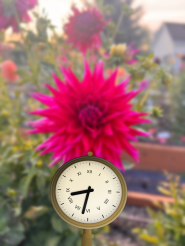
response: 8 h 32 min
